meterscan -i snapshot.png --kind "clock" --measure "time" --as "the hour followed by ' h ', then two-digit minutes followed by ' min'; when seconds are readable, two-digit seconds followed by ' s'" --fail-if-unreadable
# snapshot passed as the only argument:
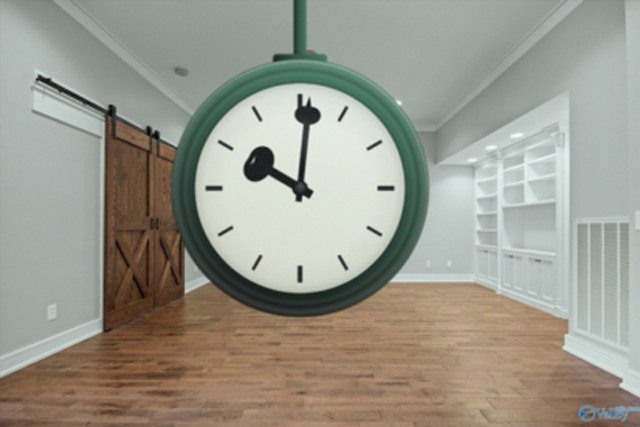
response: 10 h 01 min
